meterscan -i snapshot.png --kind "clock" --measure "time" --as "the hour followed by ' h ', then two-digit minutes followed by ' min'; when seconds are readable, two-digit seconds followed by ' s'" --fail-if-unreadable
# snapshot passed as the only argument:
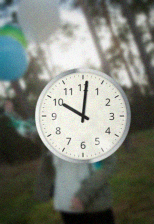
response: 10 h 01 min
